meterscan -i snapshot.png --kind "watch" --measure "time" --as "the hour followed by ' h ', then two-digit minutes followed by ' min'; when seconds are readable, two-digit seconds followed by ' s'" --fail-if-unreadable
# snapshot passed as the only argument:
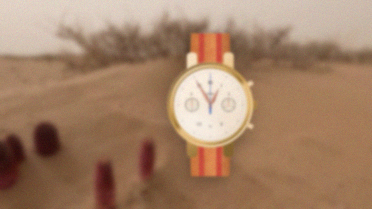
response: 12 h 55 min
